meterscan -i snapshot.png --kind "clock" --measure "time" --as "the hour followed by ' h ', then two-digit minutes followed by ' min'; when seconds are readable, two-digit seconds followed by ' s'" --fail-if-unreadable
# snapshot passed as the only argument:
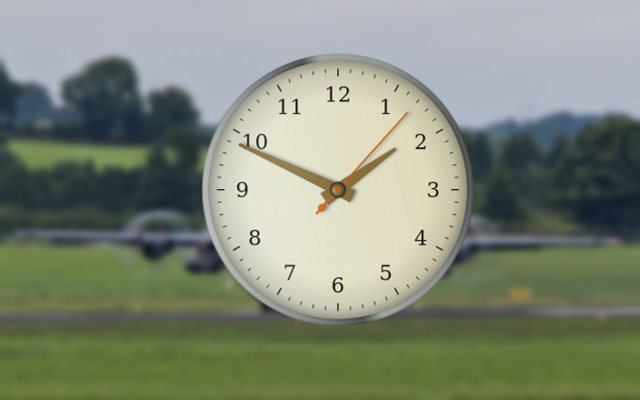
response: 1 h 49 min 07 s
